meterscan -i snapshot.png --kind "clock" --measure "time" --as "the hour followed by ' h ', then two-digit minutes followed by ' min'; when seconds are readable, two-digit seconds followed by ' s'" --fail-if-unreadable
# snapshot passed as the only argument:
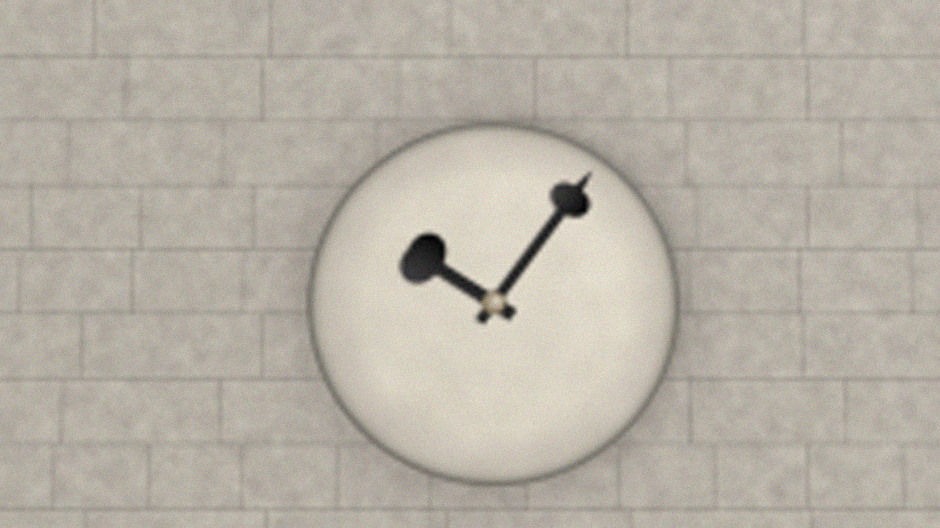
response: 10 h 06 min
